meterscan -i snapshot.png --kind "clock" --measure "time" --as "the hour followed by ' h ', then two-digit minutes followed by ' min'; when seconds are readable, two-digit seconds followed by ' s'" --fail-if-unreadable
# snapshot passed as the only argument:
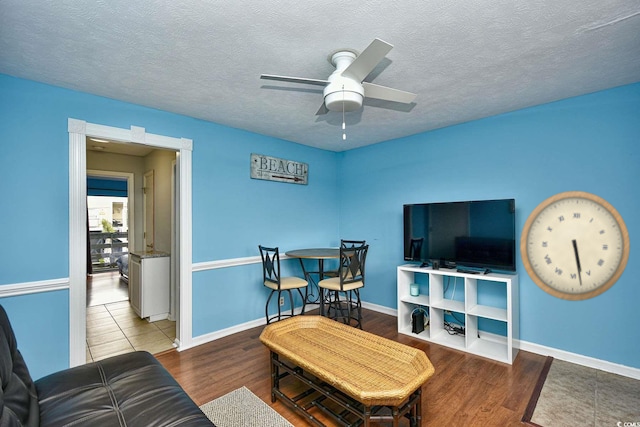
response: 5 h 28 min
